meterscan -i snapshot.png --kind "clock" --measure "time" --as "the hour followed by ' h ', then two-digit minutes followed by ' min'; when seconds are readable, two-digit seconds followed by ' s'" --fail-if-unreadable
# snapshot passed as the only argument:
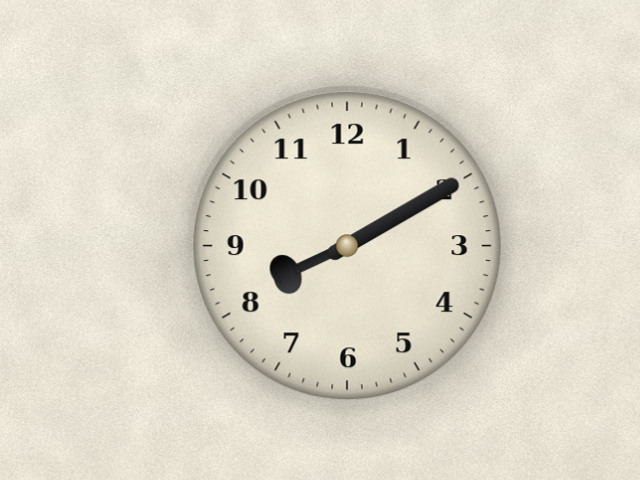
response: 8 h 10 min
